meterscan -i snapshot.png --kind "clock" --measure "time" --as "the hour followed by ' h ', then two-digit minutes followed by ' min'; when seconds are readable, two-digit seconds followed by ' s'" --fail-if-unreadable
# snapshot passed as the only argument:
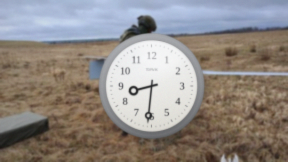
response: 8 h 31 min
